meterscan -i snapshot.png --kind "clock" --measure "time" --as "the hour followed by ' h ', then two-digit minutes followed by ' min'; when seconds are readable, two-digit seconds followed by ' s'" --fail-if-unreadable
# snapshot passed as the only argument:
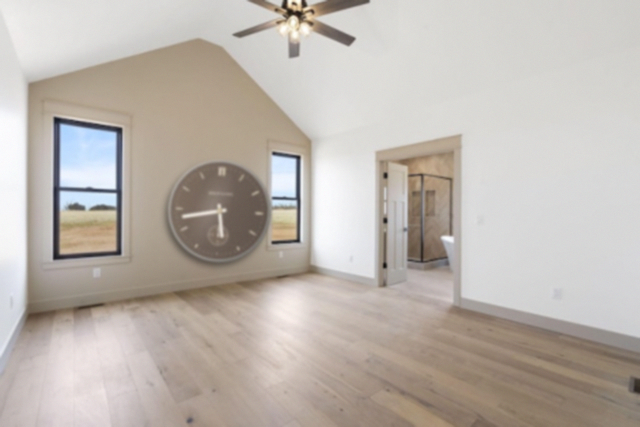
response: 5 h 43 min
